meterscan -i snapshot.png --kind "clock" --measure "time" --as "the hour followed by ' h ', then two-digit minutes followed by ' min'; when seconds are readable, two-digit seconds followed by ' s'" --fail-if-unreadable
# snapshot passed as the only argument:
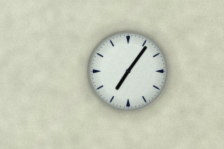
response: 7 h 06 min
